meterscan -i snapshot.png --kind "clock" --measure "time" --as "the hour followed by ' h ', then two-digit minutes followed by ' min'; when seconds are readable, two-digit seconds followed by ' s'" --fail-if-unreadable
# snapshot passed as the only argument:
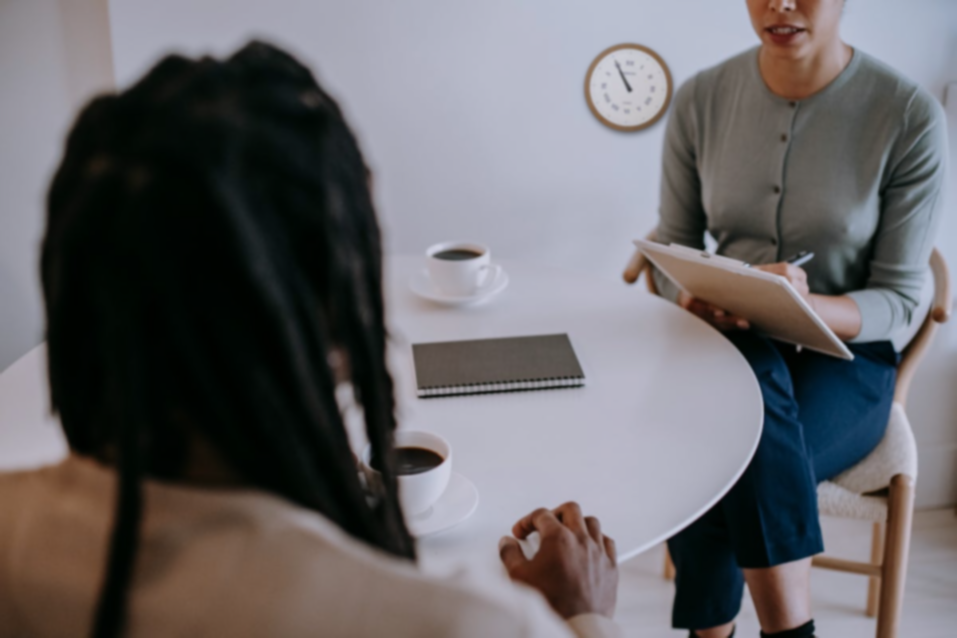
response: 10 h 55 min
